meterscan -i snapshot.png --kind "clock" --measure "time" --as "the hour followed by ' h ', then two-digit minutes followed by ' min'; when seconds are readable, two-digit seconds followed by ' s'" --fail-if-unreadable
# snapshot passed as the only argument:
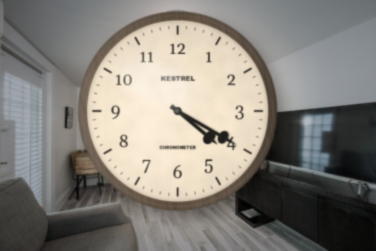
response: 4 h 20 min
